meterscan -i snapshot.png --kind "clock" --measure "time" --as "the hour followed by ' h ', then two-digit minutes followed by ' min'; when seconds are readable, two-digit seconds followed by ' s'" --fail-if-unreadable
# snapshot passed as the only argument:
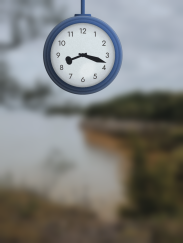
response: 8 h 18 min
